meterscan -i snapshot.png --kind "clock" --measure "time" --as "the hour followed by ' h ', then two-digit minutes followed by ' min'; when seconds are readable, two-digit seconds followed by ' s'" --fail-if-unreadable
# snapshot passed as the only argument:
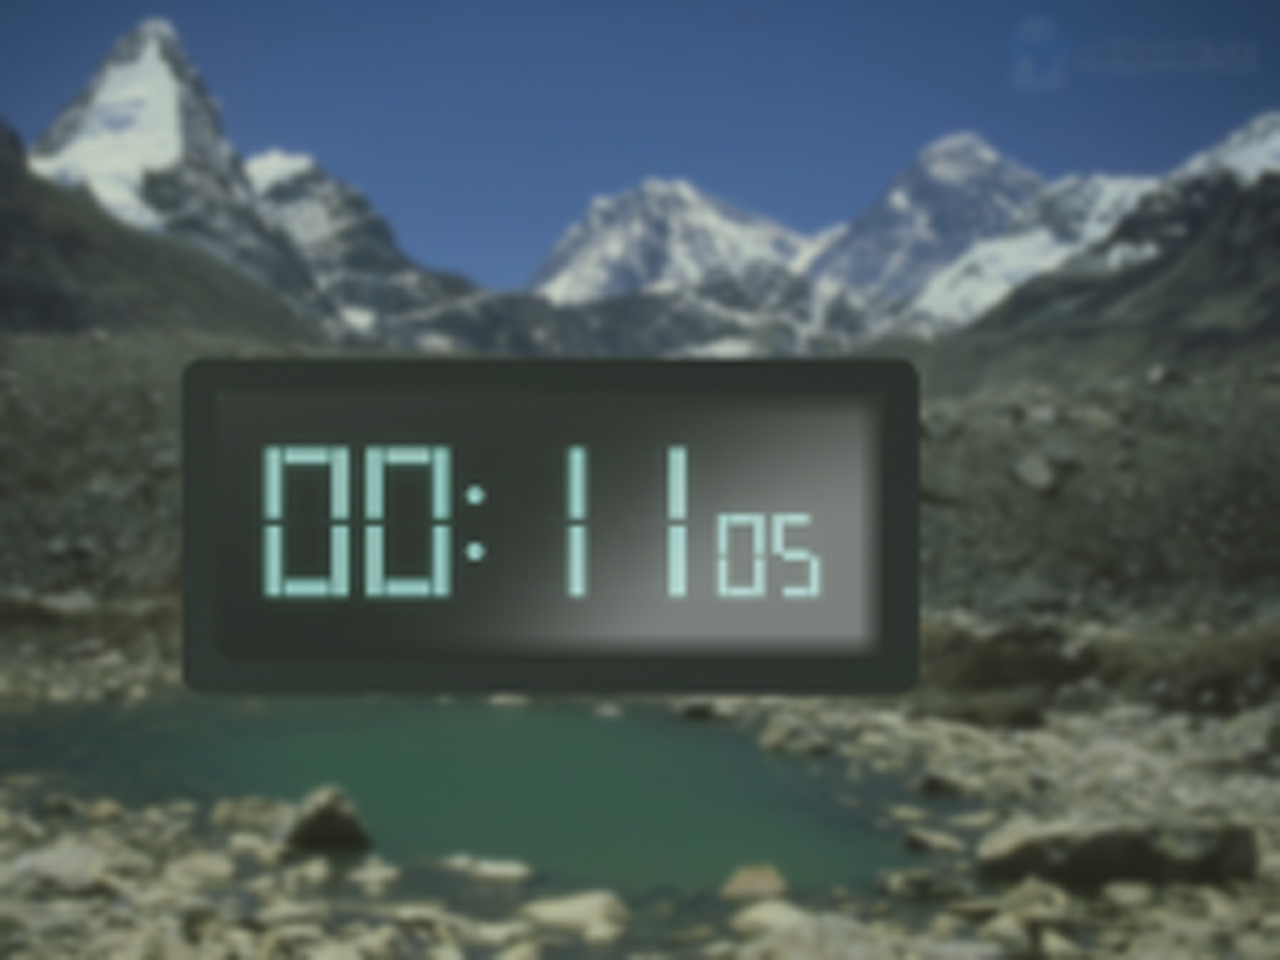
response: 0 h 11 min 05 s
